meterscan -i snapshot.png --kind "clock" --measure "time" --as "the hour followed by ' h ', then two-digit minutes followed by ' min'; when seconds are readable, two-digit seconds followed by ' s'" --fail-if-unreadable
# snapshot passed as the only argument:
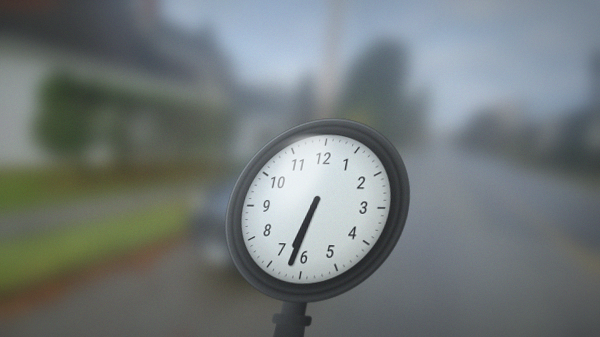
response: 6 h 32 min
